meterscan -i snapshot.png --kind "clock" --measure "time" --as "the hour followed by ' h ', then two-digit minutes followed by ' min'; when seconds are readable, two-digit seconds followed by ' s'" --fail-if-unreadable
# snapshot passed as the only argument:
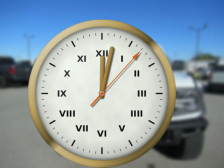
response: 12 h 02 min 07 s
